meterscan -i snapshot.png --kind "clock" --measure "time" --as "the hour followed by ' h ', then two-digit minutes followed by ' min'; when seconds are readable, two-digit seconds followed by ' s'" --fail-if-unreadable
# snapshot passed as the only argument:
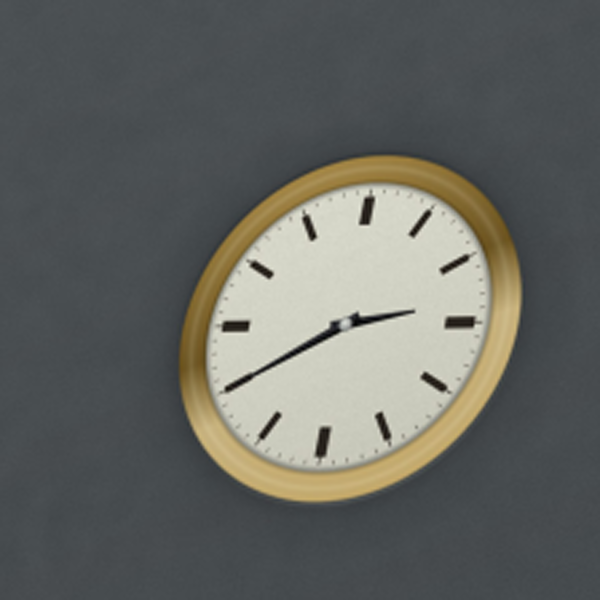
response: 2 h 40 min
